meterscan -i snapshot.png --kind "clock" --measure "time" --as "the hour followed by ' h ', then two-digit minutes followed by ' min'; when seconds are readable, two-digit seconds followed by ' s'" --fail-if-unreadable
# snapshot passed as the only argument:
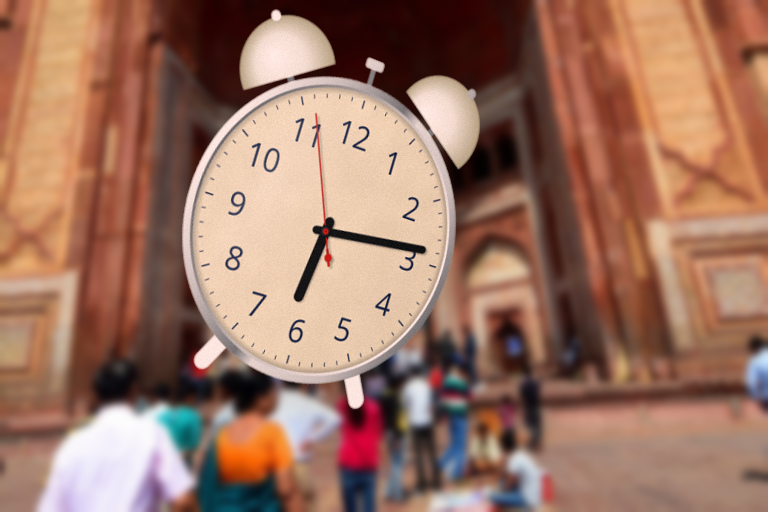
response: 6 h 13 min 56 s
